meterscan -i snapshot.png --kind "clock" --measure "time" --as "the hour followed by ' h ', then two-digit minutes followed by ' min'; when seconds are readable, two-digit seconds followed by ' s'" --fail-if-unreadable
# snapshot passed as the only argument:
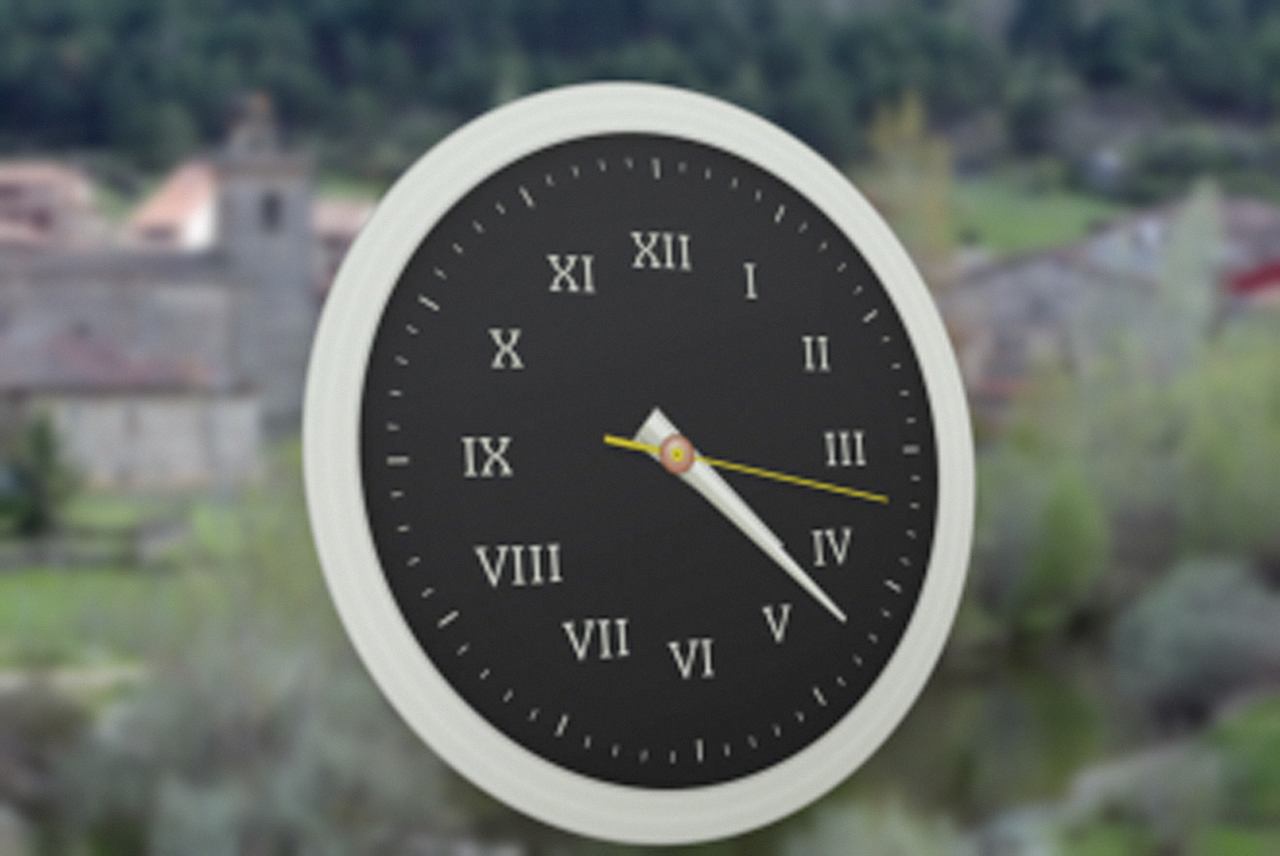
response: 4 h 22 min 17 s
